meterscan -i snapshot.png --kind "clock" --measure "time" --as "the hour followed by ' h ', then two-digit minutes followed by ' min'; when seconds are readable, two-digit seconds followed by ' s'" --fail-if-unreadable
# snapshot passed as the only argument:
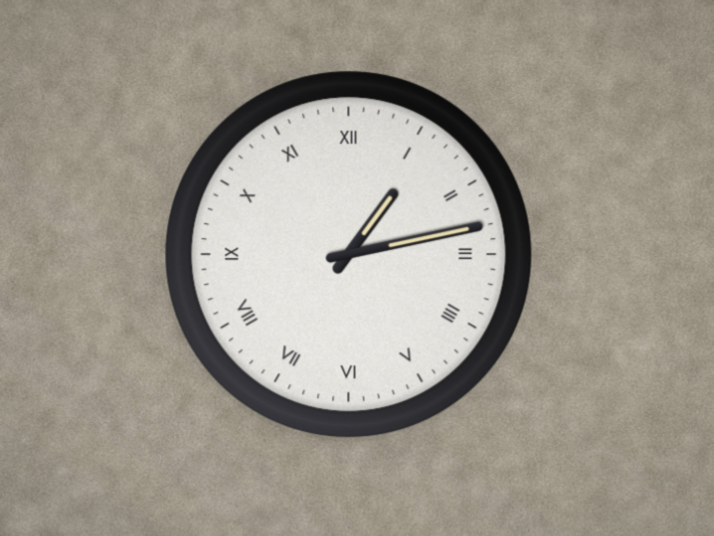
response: 1 h 13 min
